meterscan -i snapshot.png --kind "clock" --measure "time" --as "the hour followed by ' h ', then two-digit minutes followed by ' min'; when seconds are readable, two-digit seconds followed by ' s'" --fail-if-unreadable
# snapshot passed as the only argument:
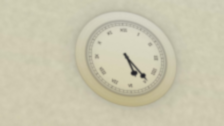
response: 5 h 24 min
